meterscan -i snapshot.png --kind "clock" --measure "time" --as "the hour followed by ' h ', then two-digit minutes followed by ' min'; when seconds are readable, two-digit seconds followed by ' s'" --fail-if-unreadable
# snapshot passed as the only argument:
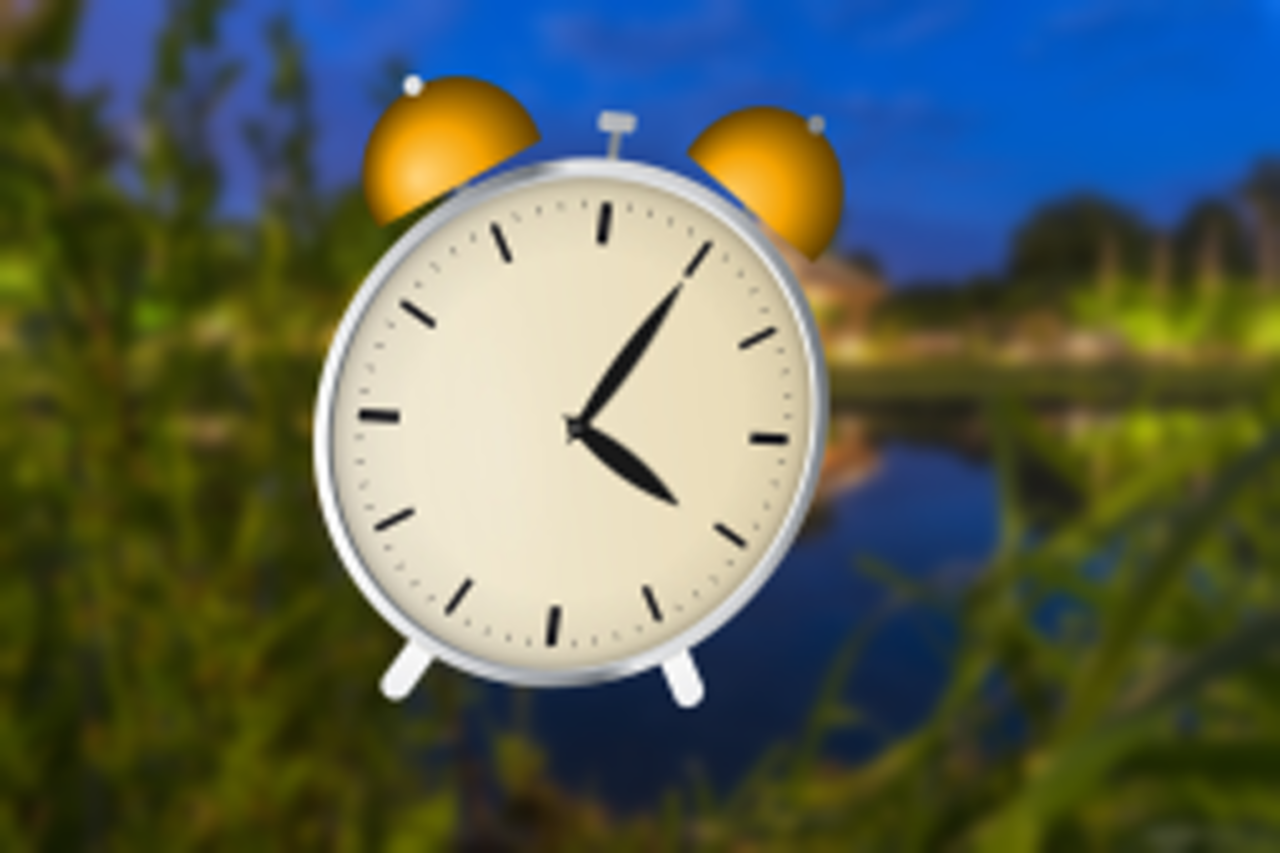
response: 4 h 05 min
